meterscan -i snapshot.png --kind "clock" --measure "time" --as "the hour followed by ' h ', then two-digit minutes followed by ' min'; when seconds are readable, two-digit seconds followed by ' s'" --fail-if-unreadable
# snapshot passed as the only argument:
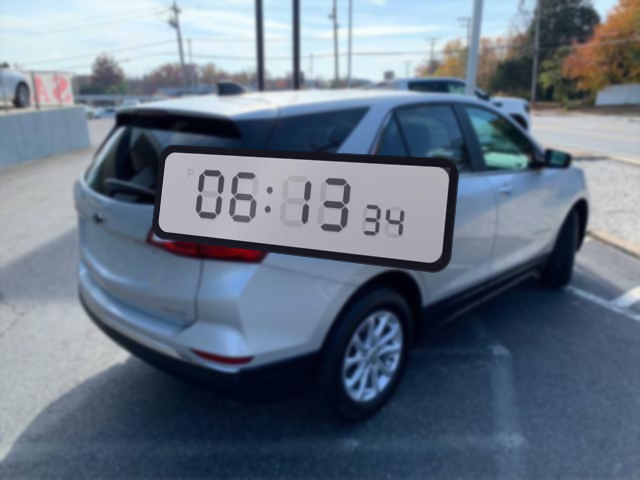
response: 6 h 13 min 34 s
